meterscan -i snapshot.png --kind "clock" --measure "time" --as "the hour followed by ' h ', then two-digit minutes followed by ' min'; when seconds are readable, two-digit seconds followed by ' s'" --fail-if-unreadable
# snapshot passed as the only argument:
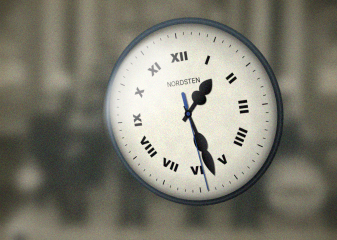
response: 1 h 27 min 29 s
